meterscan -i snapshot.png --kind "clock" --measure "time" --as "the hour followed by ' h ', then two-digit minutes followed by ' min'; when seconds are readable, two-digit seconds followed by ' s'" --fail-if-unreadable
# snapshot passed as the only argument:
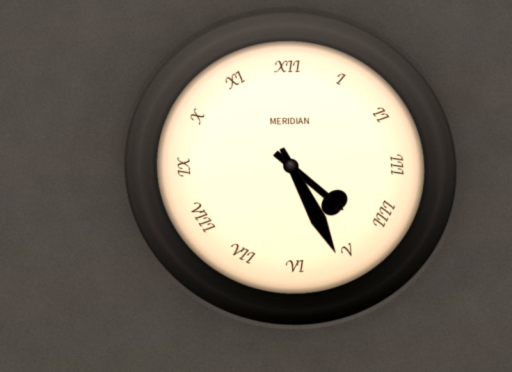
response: 4 h 26 min
